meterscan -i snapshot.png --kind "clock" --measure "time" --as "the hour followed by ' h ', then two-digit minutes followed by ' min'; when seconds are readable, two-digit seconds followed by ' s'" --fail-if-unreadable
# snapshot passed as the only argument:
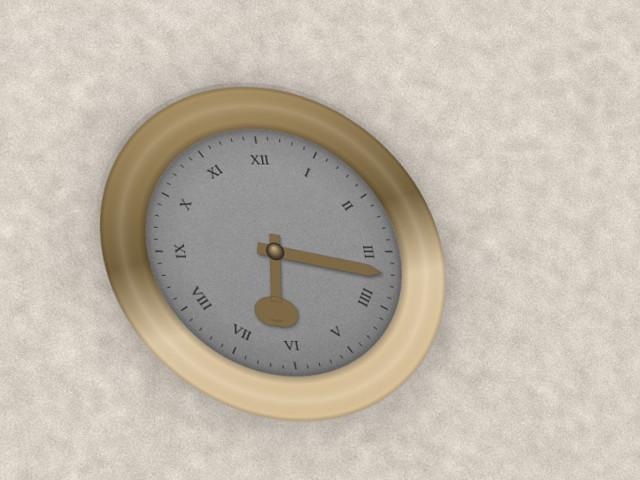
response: 6 h 17 min
